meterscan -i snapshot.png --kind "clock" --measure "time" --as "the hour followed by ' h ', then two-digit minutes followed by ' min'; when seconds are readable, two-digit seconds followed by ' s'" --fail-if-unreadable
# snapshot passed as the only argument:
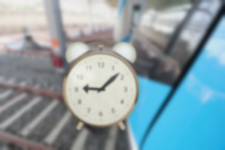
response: 9 h 08 min
